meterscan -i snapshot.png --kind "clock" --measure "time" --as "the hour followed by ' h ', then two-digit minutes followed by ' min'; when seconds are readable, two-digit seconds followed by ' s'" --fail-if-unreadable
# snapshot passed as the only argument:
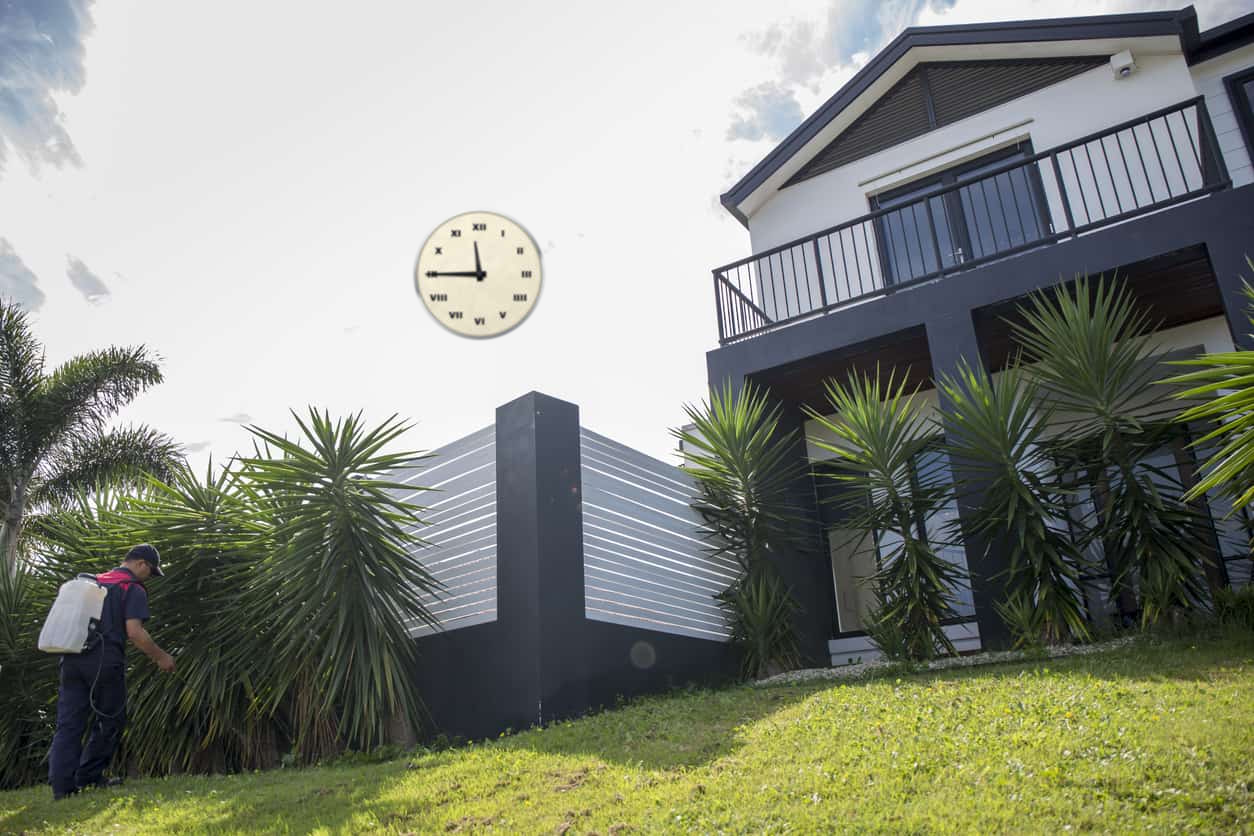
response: 11 h 45 min
